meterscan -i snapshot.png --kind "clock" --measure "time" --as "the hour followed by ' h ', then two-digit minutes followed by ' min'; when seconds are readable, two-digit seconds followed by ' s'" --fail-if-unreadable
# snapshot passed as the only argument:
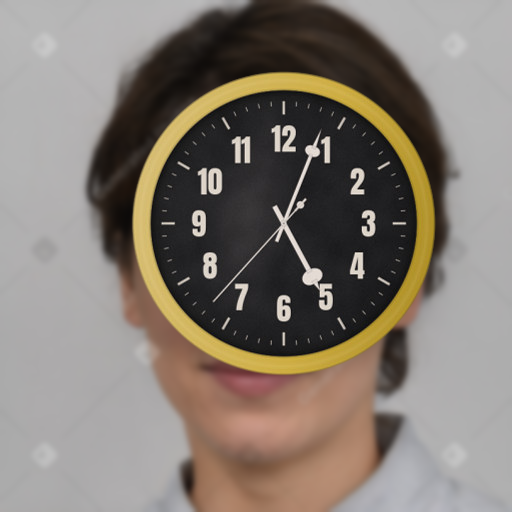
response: 5 h 03 min 37 s
